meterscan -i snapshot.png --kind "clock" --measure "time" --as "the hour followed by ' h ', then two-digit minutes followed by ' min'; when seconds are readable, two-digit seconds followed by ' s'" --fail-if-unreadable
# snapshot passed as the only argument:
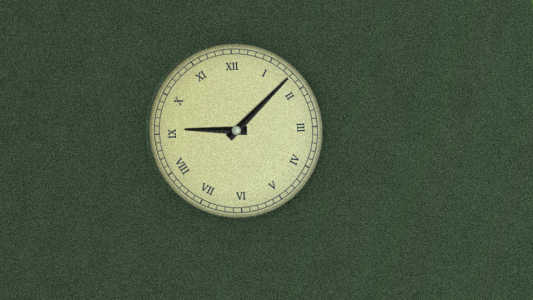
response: 9 h 08 min
